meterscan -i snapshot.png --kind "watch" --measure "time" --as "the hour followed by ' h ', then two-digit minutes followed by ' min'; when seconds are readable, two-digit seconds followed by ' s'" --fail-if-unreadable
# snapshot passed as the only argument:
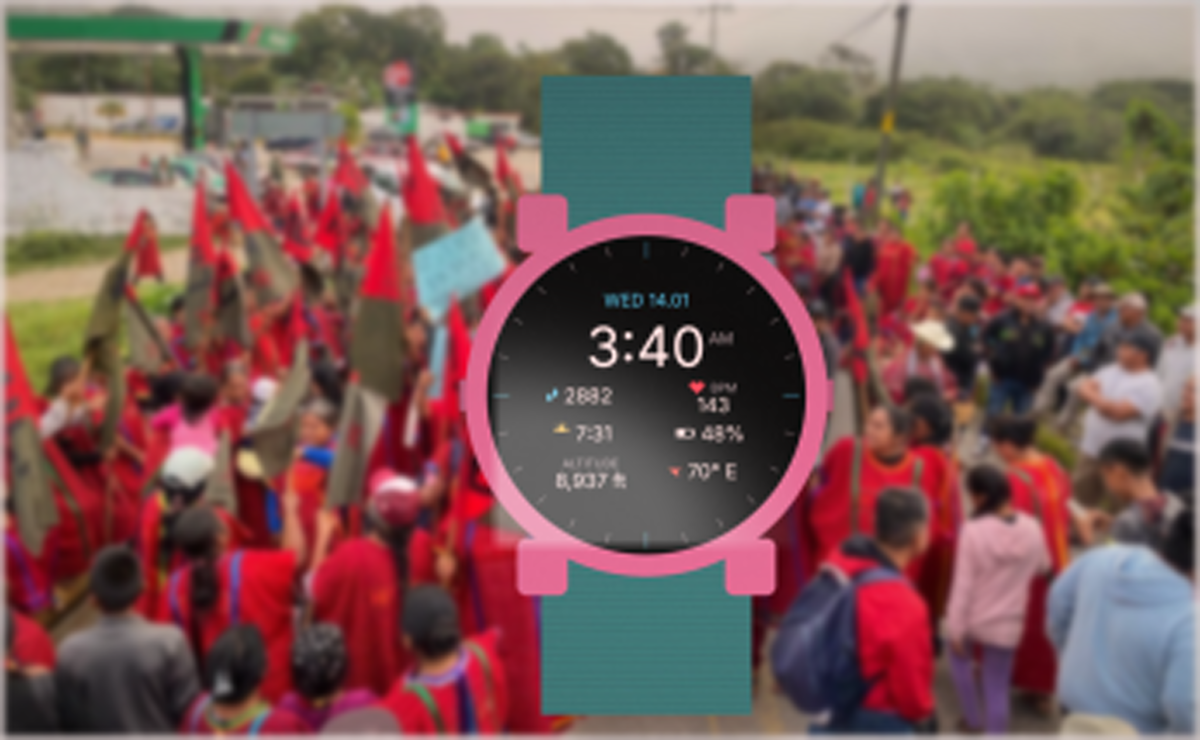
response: 3 h 40 min
